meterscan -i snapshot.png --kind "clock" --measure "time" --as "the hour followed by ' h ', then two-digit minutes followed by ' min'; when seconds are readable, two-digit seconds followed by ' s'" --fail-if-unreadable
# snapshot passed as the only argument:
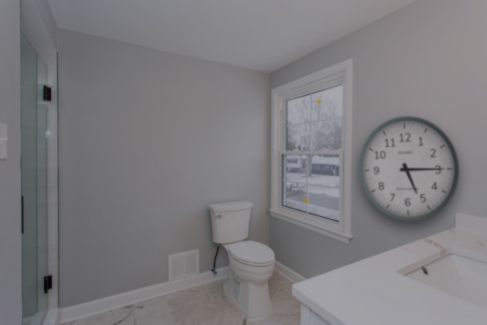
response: 5 h 15 min
